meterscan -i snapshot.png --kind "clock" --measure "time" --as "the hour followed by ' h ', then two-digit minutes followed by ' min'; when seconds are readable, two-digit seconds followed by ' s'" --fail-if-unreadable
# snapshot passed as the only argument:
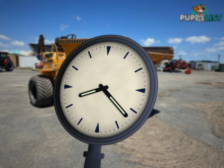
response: 8 h 22 min
